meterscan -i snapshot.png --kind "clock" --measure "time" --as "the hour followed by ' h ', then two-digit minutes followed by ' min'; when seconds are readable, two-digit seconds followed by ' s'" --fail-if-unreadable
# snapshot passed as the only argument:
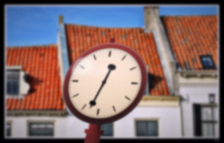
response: 12 h 33 min
